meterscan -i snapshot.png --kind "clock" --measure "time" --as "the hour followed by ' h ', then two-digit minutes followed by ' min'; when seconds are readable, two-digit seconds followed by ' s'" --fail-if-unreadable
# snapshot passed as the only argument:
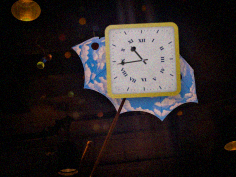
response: 10 h 44 min
